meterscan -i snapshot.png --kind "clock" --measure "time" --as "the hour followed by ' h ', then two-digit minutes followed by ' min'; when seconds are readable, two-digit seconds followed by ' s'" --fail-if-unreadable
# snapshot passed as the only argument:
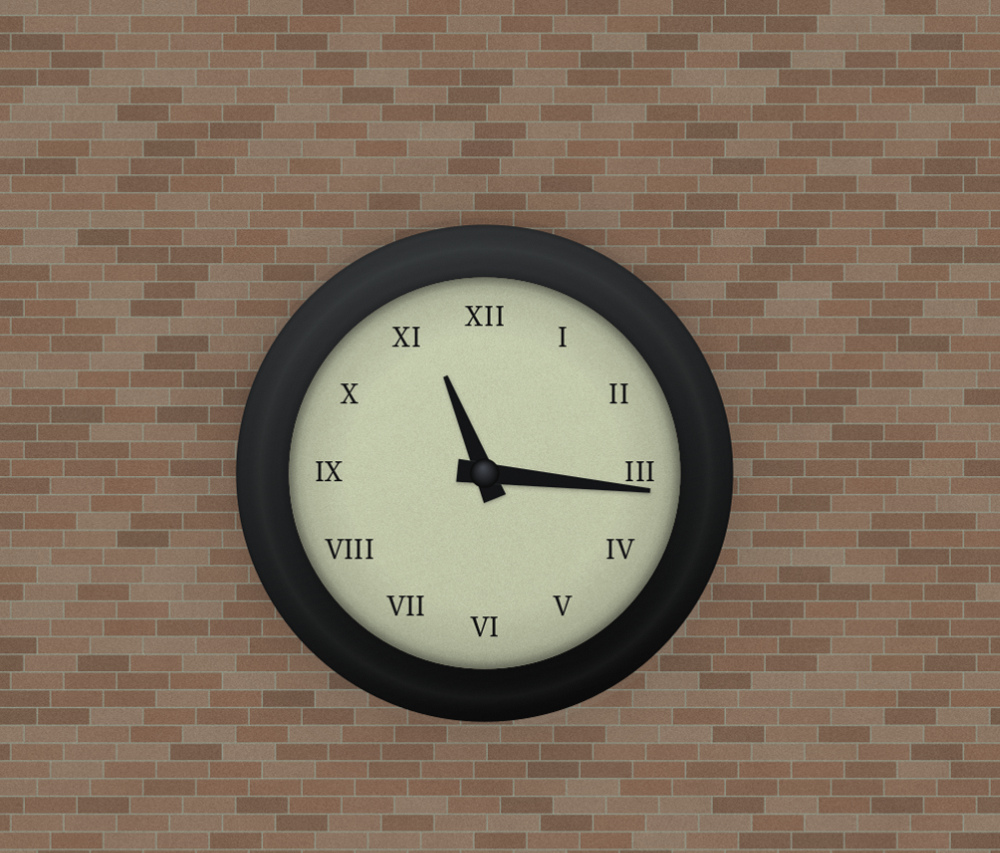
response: 11 h 16 min
